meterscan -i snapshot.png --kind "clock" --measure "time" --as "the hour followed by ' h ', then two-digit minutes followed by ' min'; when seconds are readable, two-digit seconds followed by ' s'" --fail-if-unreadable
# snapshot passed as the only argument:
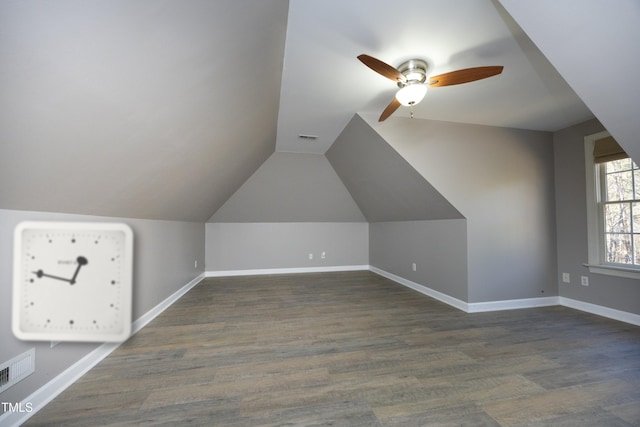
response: 12 h 47 min
